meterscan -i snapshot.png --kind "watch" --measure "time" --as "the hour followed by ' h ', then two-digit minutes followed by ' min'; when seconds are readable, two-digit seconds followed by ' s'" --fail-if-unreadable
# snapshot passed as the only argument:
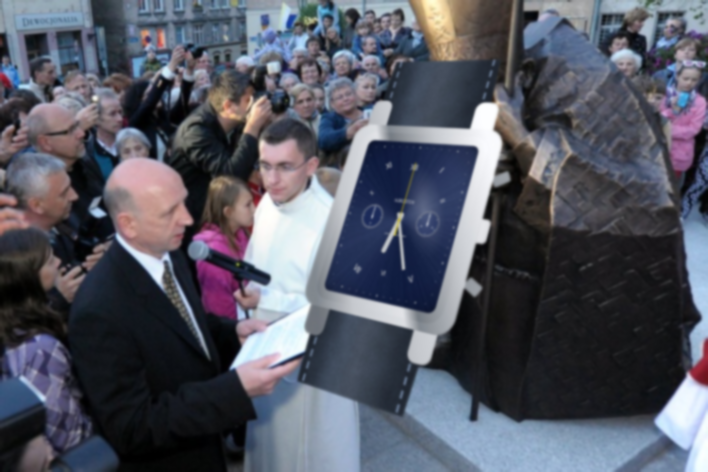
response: 6 h 26 min
